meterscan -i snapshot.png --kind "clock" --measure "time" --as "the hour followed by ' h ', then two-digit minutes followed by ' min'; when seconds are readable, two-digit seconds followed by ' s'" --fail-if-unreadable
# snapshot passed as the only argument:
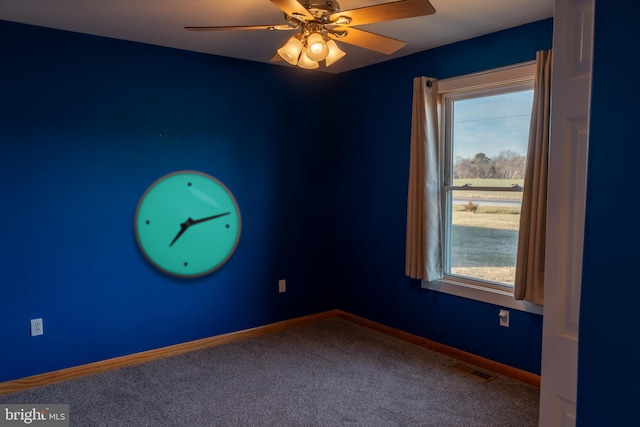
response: 7 h 12 min
